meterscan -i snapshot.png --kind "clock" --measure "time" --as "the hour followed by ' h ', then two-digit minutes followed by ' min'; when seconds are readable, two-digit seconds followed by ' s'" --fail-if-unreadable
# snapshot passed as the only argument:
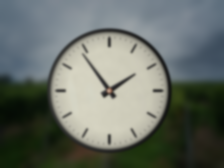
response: 1 h 54 min
